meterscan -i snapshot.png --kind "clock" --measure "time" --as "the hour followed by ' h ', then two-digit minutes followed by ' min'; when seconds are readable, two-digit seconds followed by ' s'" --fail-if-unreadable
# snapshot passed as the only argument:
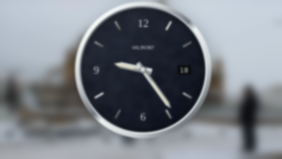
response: 9 h 24 min
